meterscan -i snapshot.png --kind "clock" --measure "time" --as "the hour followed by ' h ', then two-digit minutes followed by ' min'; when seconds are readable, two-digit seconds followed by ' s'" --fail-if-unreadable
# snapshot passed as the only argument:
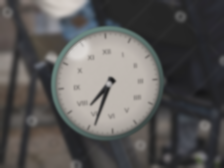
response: 7 h 34 min
